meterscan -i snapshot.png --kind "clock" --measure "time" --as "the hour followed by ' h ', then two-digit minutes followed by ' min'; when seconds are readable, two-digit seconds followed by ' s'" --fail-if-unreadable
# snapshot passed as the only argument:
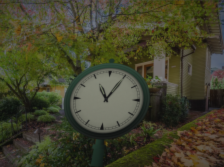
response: 11 h 05 min
